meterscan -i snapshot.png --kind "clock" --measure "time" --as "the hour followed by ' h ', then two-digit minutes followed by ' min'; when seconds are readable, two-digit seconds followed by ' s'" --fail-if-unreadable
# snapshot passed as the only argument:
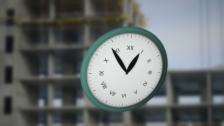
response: 12 h 54 min
